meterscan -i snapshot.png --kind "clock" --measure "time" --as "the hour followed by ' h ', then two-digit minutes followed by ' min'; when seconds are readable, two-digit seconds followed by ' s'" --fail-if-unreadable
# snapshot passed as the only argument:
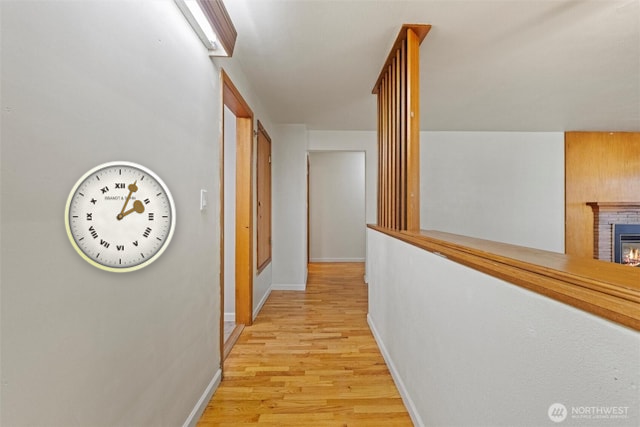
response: 2 h 04 min
